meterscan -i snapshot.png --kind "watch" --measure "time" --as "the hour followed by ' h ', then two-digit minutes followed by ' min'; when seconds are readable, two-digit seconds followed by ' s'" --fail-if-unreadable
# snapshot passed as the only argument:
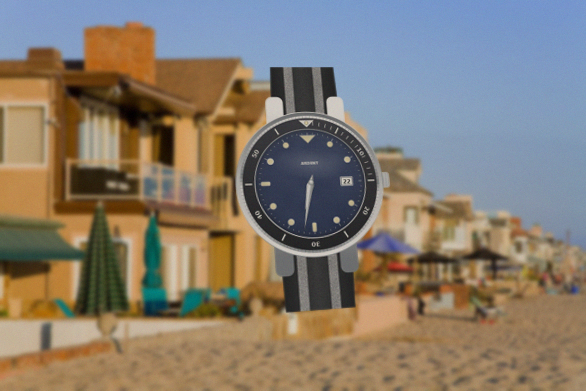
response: 6 h 32 min
